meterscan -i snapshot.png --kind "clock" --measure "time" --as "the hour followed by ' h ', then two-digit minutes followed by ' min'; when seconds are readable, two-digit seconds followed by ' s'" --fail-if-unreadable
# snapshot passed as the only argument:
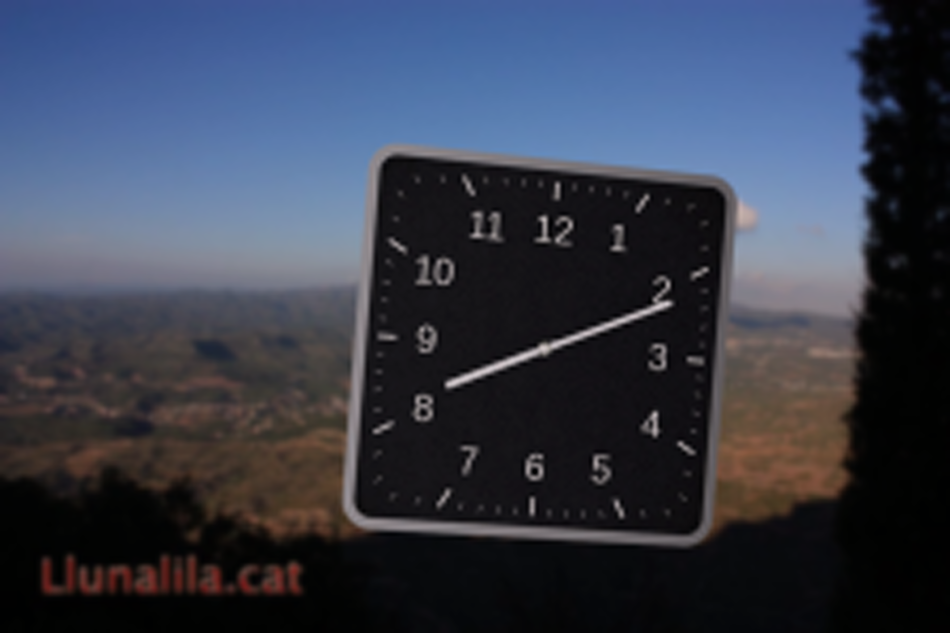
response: 8 h 11 min
